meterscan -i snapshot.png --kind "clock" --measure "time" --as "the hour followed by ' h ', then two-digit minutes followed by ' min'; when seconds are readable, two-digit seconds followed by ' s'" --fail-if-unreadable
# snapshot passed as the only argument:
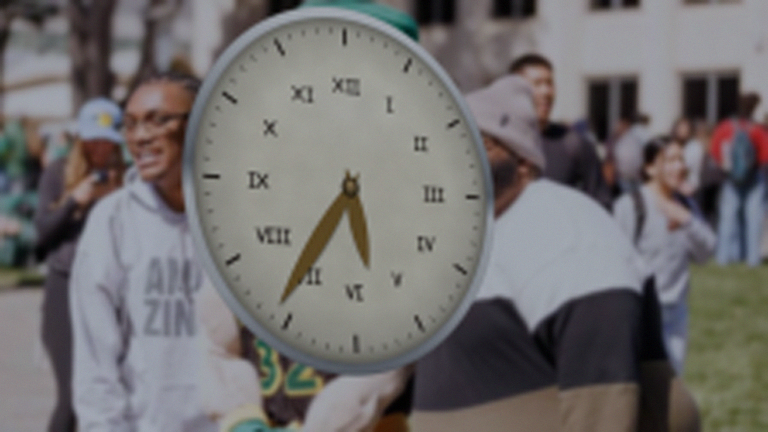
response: 5 h 36 min
